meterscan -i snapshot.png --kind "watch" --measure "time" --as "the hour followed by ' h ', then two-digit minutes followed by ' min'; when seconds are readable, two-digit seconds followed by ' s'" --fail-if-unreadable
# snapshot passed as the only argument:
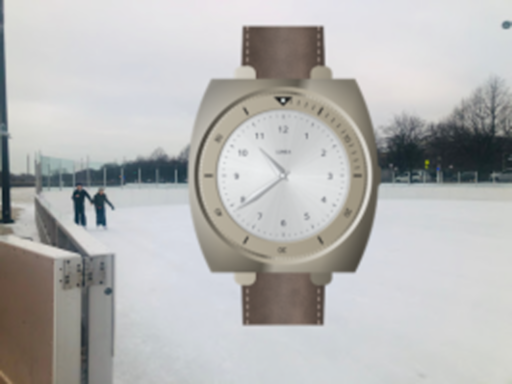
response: 10 h 39 min
